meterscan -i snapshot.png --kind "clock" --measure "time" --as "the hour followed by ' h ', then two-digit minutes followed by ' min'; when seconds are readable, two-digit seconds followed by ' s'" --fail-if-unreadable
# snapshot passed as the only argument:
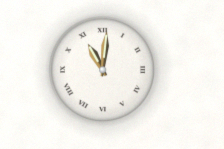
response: 11 h 01 min
